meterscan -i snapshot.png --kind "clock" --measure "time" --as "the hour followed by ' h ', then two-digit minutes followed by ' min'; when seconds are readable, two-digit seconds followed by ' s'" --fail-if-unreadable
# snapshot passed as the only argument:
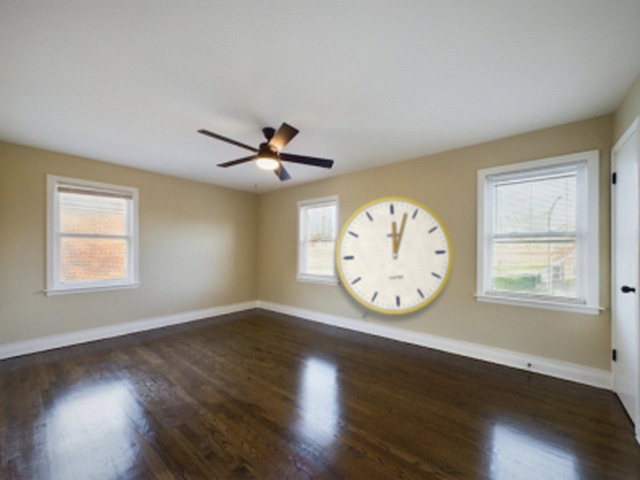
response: 12 h 03 min
